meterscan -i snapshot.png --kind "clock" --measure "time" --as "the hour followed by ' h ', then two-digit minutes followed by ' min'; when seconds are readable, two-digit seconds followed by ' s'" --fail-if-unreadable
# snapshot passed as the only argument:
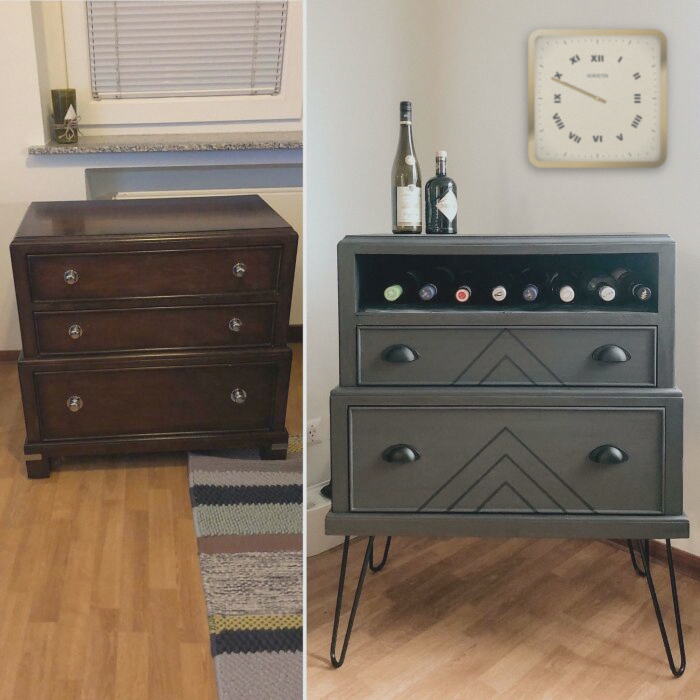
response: 9 h 49 min
